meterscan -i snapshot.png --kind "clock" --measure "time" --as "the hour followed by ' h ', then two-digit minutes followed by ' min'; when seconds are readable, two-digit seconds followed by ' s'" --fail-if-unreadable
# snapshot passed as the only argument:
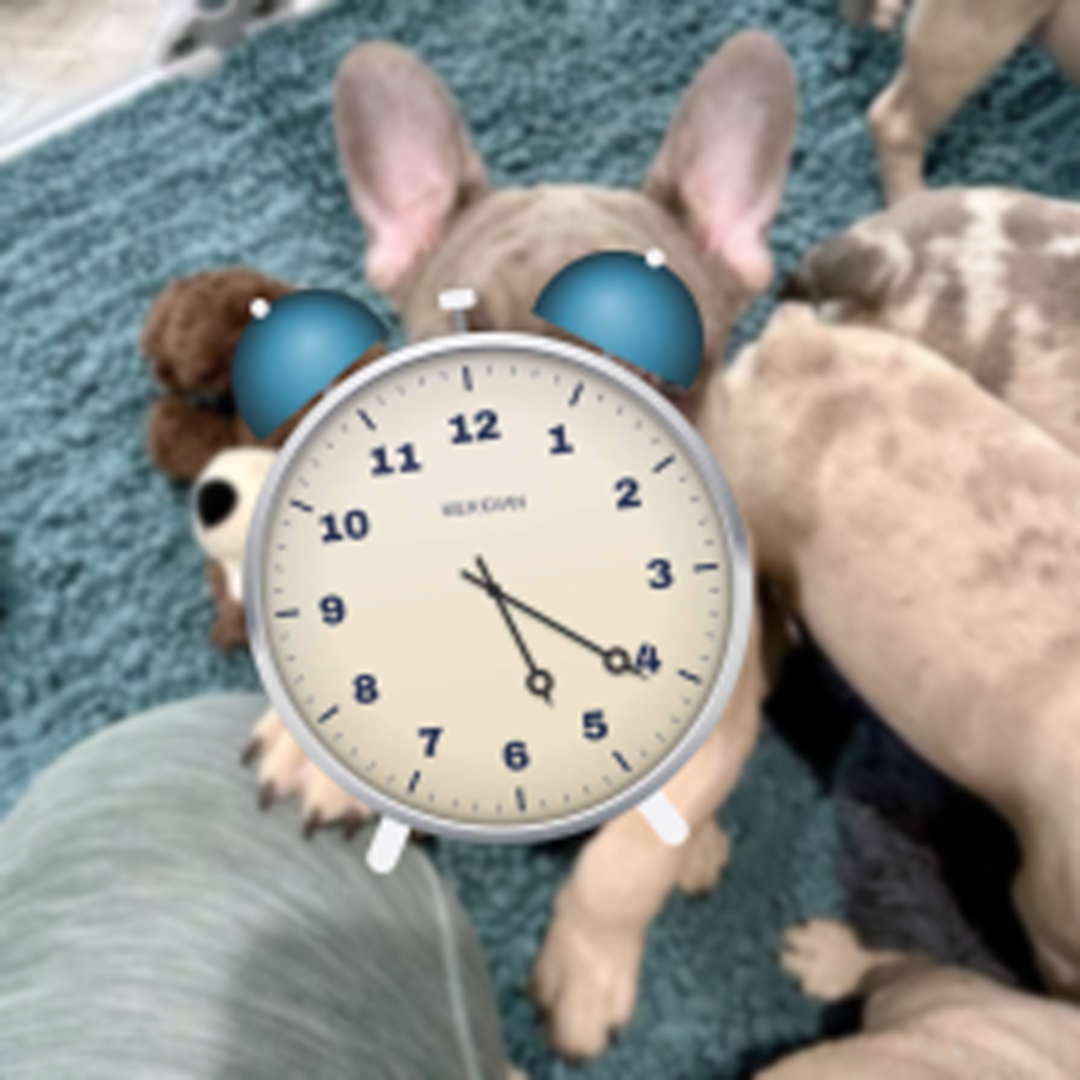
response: 5 h 21 min
